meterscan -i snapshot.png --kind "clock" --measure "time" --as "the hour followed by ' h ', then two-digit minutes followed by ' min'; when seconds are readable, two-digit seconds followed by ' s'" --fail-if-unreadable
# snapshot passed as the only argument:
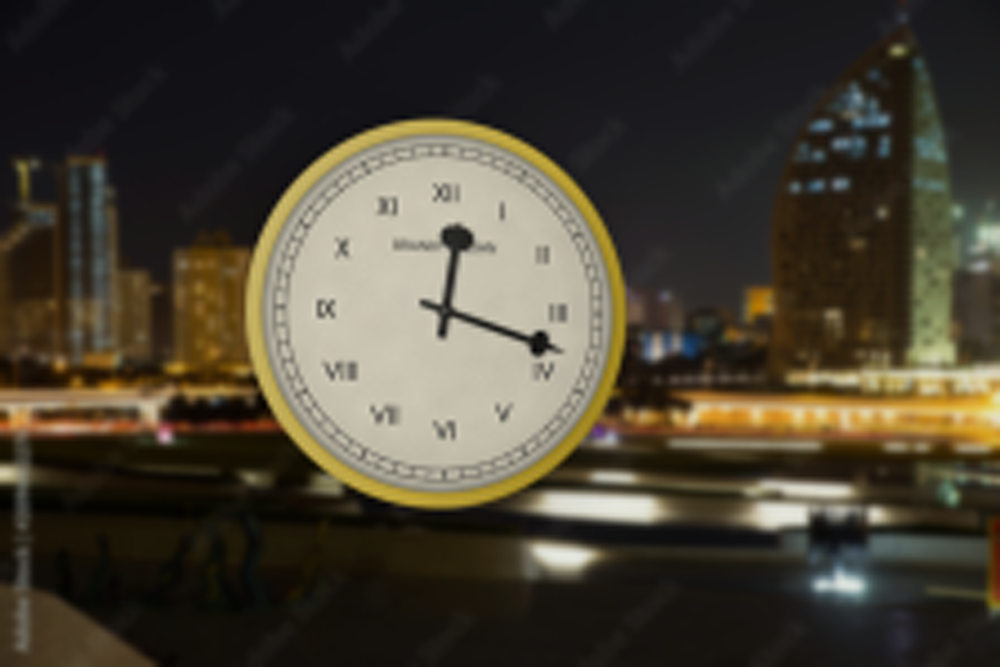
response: 12 h 18 min
